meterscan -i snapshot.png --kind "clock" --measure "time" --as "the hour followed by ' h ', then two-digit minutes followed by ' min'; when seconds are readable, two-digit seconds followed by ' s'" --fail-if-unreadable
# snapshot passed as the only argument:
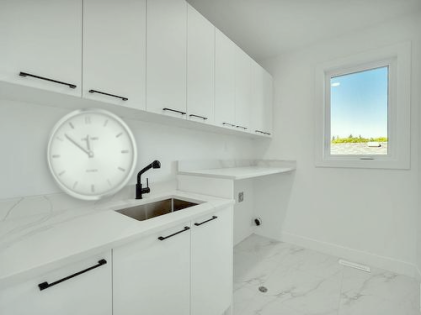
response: 11 h 52 min
